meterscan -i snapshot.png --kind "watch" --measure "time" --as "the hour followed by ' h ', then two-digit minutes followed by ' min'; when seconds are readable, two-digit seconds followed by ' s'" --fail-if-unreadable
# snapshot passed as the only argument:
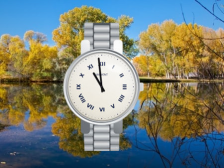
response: 10 h 59 min
